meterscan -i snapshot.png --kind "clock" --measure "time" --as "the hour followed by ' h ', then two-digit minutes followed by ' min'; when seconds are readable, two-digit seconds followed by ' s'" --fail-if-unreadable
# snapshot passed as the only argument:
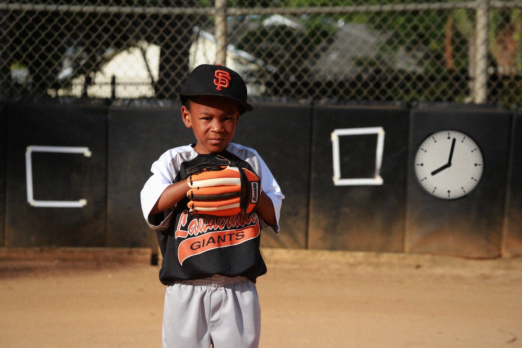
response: 8 h 02 min
